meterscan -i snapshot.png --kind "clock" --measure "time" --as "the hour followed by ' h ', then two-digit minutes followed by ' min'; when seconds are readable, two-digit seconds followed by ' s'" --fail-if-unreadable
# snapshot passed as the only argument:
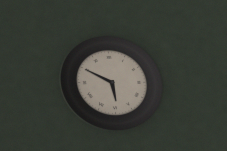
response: 5 h 50 min
